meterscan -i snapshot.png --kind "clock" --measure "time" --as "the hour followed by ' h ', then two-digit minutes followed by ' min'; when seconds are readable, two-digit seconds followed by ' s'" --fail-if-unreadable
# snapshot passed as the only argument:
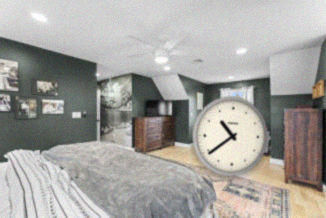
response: 10 h 39 min
